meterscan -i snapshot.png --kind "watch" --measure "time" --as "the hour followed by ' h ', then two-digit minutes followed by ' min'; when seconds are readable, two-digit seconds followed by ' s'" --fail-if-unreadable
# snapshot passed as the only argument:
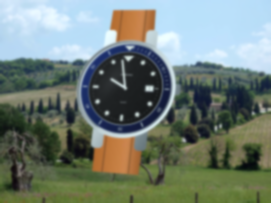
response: 9 h 58 min
